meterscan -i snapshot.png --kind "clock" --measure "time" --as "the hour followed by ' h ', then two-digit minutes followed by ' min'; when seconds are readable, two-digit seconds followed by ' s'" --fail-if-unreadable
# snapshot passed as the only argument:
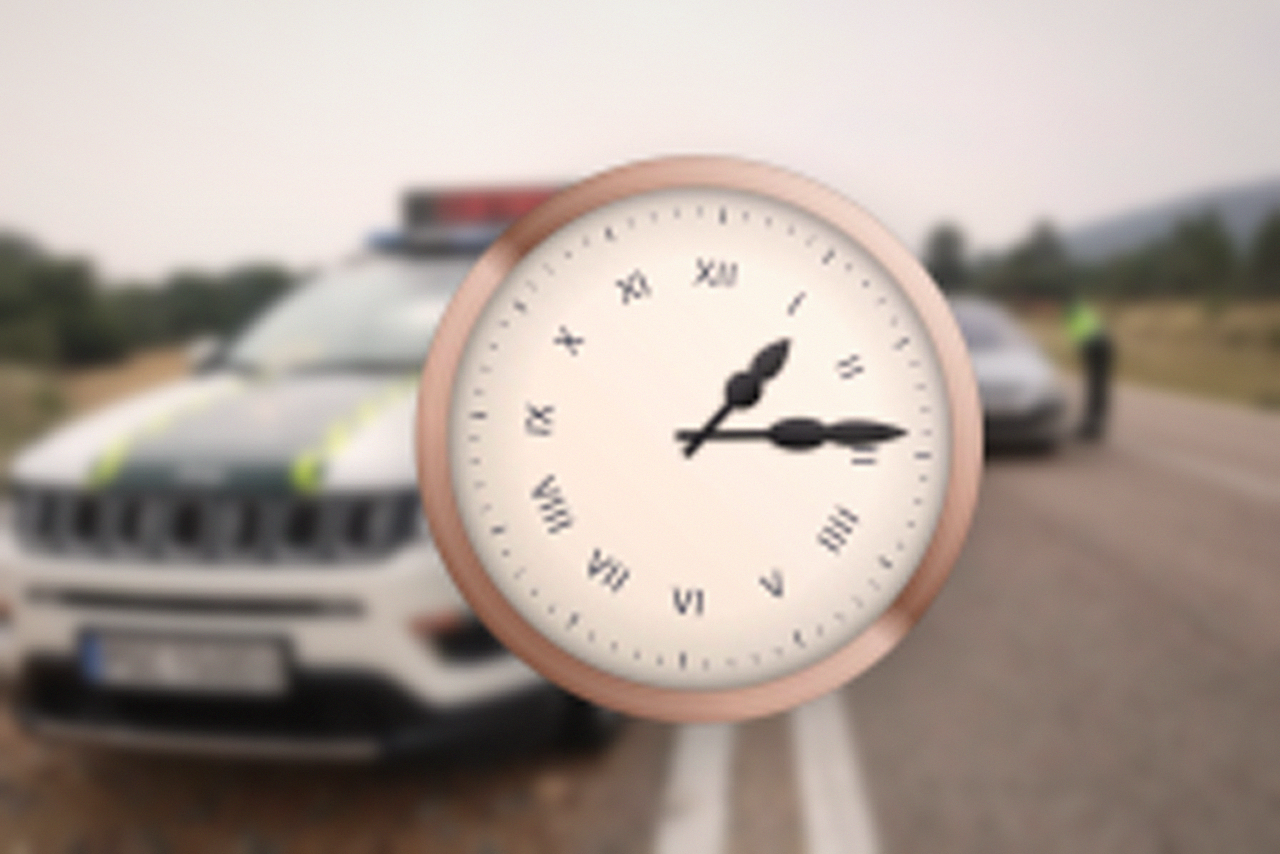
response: 1 h 14 min
